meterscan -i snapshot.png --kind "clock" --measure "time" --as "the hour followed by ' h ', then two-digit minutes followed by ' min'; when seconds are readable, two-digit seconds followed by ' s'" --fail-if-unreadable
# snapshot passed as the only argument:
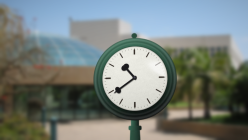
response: 10 h 39 min
